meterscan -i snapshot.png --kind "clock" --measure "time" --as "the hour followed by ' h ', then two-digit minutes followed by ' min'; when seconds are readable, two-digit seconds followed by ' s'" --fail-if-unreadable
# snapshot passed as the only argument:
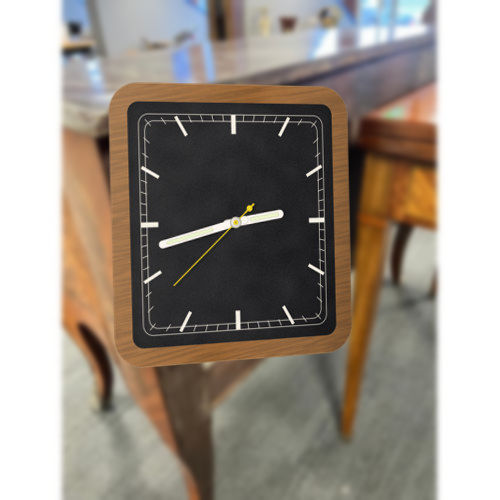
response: 2 h 42 min 38 s
